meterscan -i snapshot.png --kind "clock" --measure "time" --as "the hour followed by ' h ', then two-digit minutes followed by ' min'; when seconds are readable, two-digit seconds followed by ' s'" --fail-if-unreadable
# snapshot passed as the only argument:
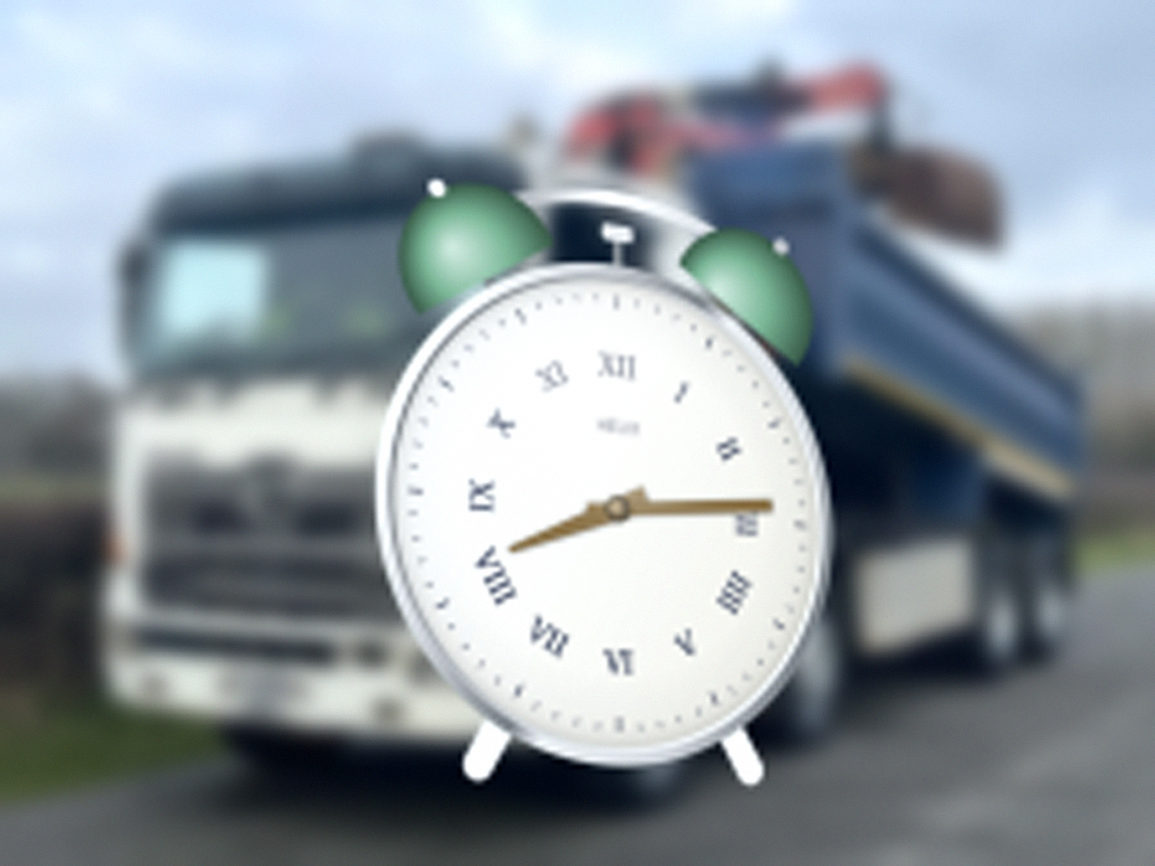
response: 8 h 14 min
